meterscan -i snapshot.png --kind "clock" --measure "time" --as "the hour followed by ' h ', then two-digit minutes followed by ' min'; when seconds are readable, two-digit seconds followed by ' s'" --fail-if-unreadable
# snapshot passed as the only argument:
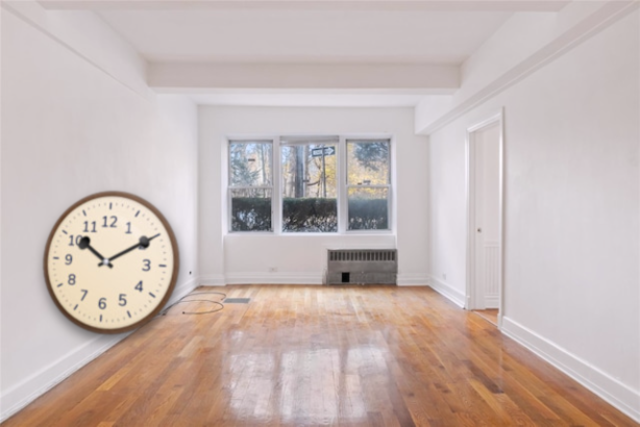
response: 10 h 10 min
